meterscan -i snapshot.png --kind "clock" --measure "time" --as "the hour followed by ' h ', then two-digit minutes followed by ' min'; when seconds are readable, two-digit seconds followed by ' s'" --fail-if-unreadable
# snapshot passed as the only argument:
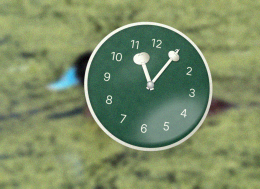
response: 11 h 05 min
